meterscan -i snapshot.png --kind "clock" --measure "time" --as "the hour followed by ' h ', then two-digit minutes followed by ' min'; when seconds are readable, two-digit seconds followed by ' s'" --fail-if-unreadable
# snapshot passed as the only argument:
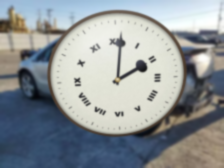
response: 2 h 01 min
